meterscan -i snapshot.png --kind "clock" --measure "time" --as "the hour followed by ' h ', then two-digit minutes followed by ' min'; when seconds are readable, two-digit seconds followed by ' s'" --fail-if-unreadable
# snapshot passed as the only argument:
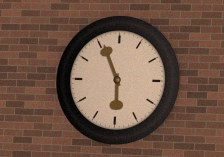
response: 5 h 56 min
